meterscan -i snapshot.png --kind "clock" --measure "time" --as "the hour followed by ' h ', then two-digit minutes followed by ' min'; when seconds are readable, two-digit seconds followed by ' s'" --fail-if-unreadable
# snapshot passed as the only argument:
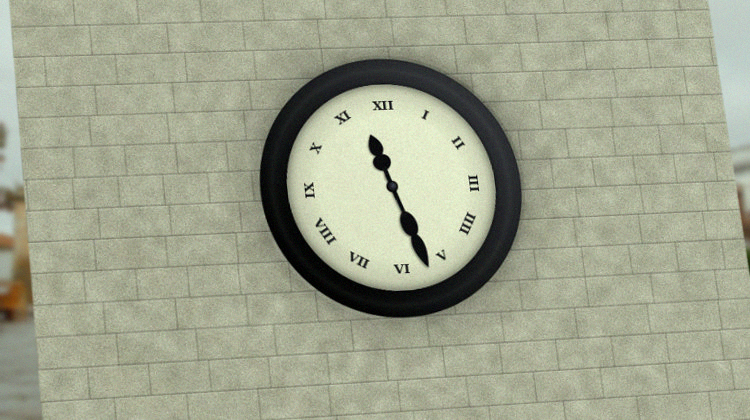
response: 11 h 27 min
